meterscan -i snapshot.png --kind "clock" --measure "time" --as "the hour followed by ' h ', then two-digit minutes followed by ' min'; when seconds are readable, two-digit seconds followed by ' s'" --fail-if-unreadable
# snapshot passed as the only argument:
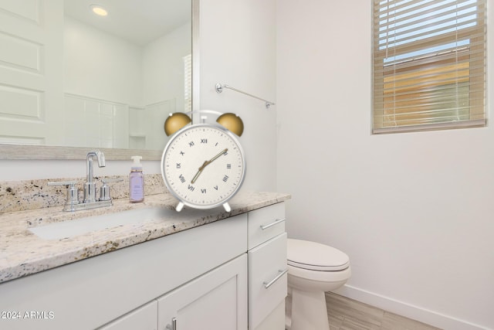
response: 7 h 09 min
